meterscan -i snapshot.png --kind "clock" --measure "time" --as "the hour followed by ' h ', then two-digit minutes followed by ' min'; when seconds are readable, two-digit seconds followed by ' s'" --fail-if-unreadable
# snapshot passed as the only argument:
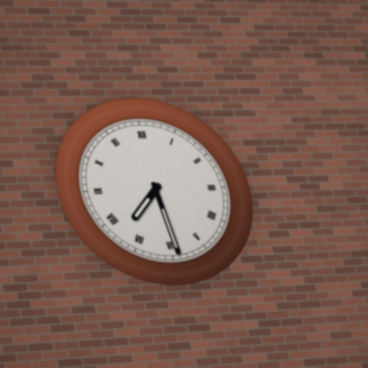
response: 7 h 29 min
